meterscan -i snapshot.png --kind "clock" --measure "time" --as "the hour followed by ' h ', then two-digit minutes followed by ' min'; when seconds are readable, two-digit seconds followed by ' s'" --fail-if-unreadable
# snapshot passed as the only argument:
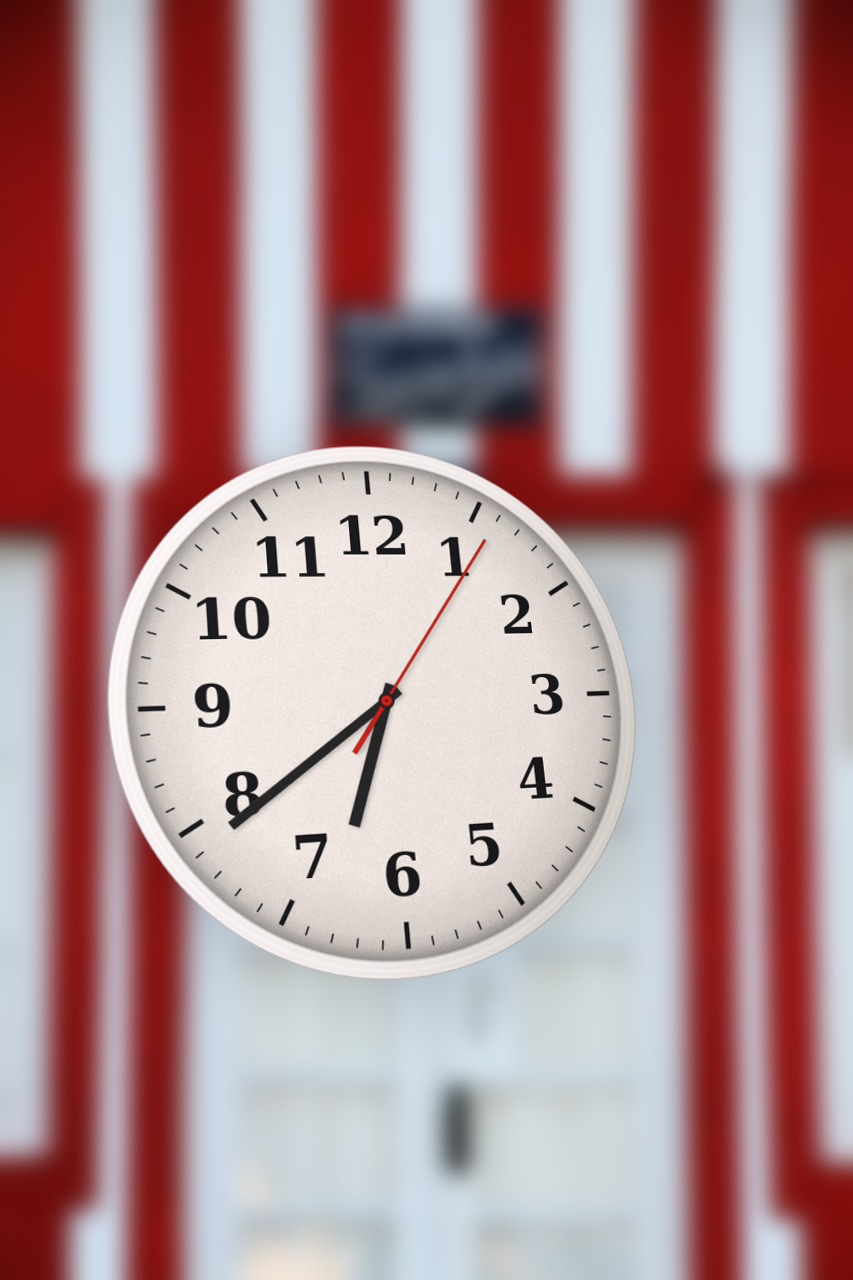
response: 6 h 39 min 06 s
